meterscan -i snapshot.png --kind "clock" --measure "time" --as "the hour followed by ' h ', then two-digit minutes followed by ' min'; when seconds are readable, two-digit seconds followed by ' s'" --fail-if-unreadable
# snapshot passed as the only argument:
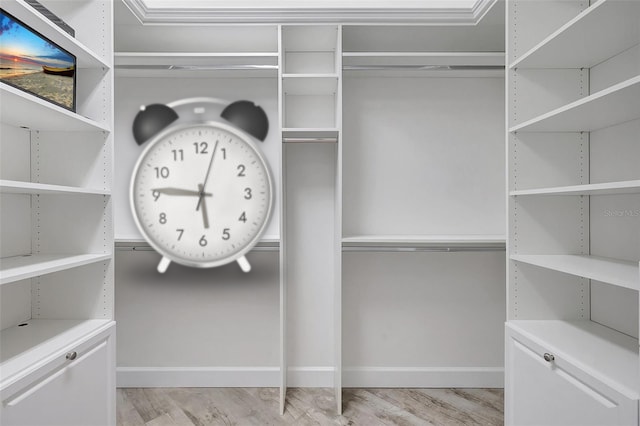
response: 5 h 46 min 03 s
